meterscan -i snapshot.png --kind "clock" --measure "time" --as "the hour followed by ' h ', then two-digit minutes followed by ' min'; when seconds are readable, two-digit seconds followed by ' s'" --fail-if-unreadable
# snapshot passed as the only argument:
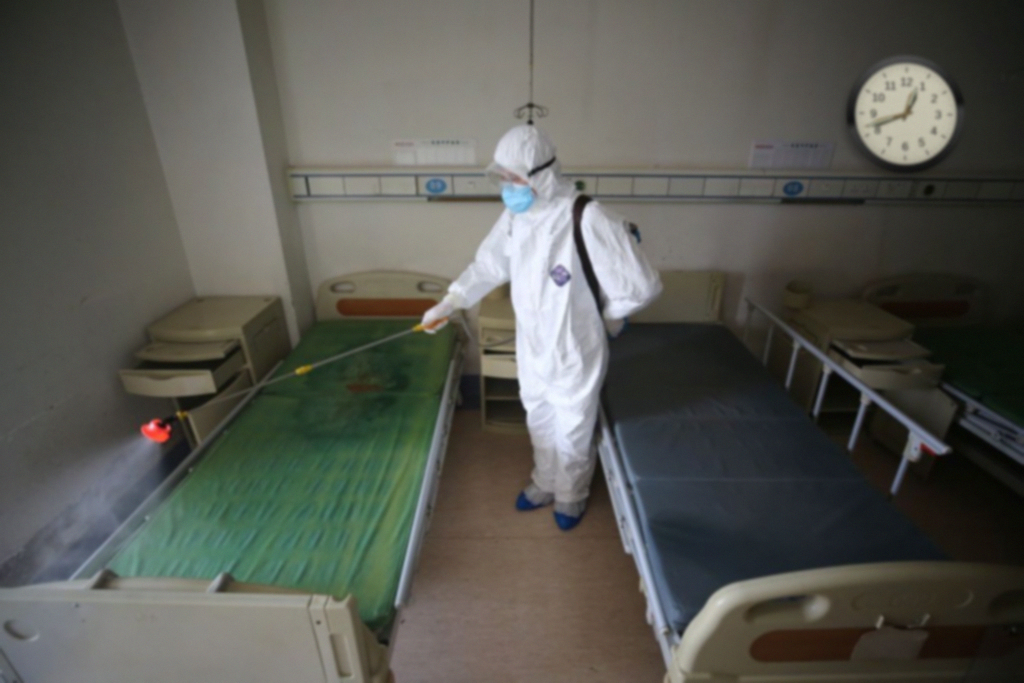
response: 12 h 42 min
